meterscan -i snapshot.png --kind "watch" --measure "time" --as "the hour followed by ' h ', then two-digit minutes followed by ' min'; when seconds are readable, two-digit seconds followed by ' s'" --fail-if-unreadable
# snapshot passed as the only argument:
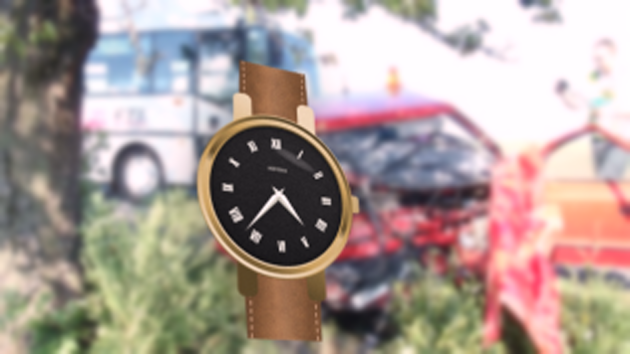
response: 4 h 37 min
